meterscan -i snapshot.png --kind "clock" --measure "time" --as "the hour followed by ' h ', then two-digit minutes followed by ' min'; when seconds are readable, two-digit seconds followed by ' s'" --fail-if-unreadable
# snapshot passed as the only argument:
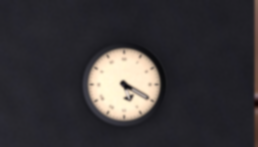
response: 5 h 20 min
